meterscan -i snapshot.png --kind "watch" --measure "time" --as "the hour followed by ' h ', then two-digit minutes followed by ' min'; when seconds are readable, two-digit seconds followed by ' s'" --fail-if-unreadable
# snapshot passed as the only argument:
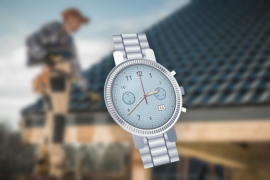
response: 2 h 39 min
